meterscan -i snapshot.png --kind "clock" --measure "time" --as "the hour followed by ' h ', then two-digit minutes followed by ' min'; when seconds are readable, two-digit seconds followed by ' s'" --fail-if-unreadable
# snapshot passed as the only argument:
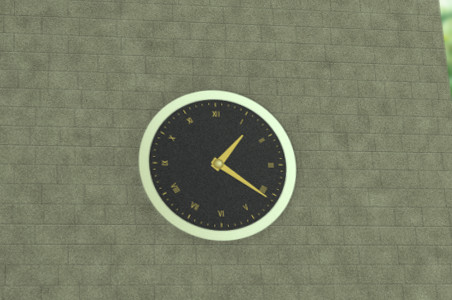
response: 1 h 21 min
